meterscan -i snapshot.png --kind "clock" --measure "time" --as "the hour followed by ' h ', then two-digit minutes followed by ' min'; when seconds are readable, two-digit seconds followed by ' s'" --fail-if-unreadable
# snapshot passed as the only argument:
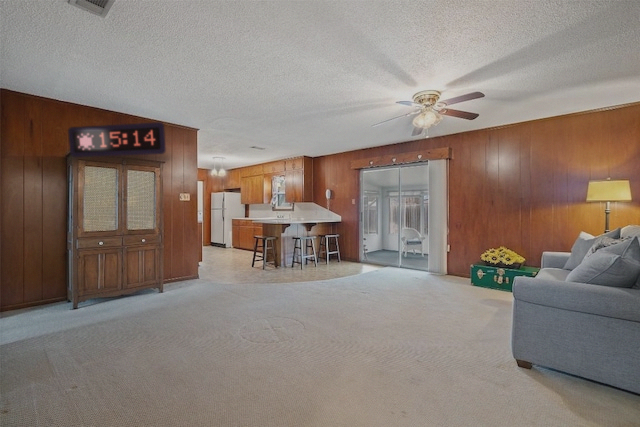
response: 15 h 14 min
